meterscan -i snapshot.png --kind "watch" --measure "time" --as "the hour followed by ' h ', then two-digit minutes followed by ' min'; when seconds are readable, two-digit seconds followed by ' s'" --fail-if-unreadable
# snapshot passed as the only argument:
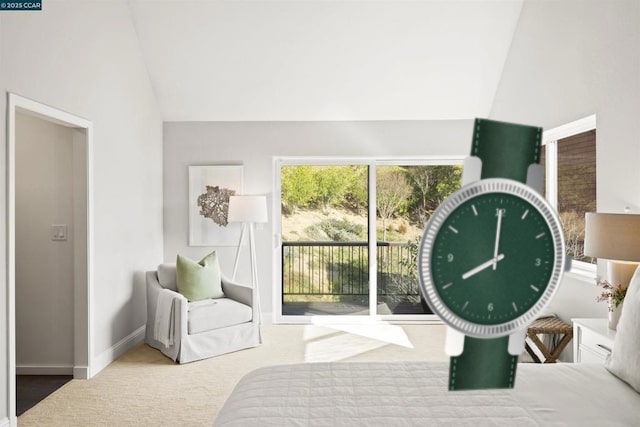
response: 8 h 00 min
